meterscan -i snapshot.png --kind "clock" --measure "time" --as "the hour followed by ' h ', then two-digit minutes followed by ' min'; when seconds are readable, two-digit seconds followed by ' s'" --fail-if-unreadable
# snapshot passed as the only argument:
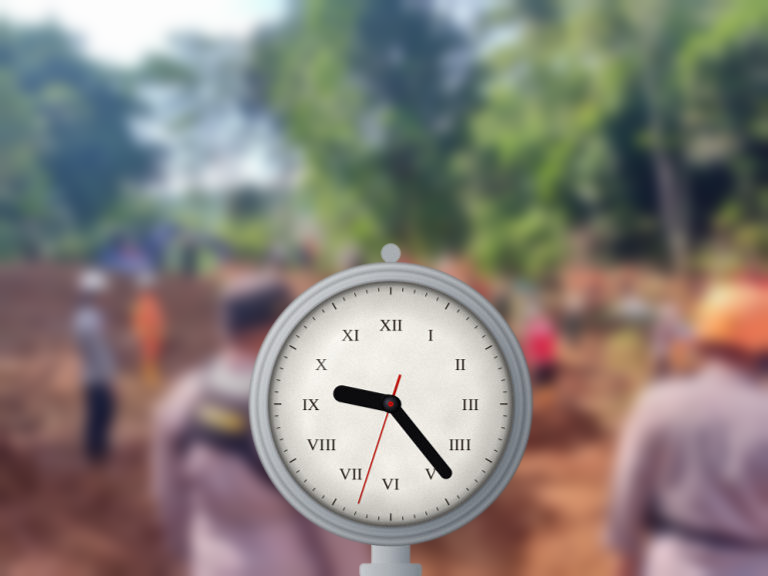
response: 9 h 23 min 33 s
